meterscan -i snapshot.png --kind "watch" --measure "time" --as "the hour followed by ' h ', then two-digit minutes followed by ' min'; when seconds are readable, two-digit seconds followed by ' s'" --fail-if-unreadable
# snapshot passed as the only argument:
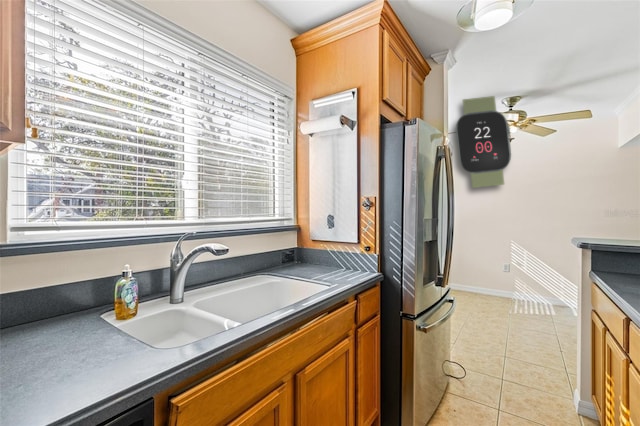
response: 22 h 00 min
